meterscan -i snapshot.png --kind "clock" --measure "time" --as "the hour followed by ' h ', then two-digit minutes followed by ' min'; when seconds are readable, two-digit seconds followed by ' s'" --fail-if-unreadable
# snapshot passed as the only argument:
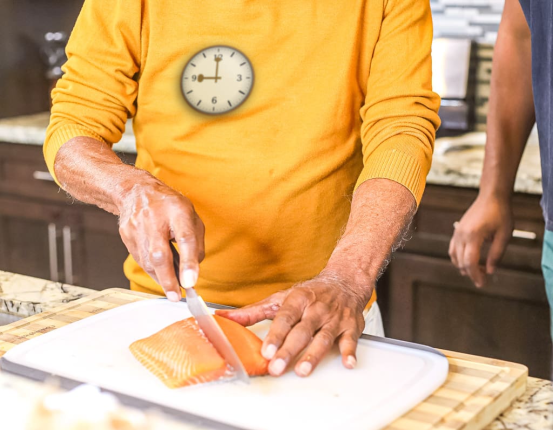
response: 9 h 00 min
